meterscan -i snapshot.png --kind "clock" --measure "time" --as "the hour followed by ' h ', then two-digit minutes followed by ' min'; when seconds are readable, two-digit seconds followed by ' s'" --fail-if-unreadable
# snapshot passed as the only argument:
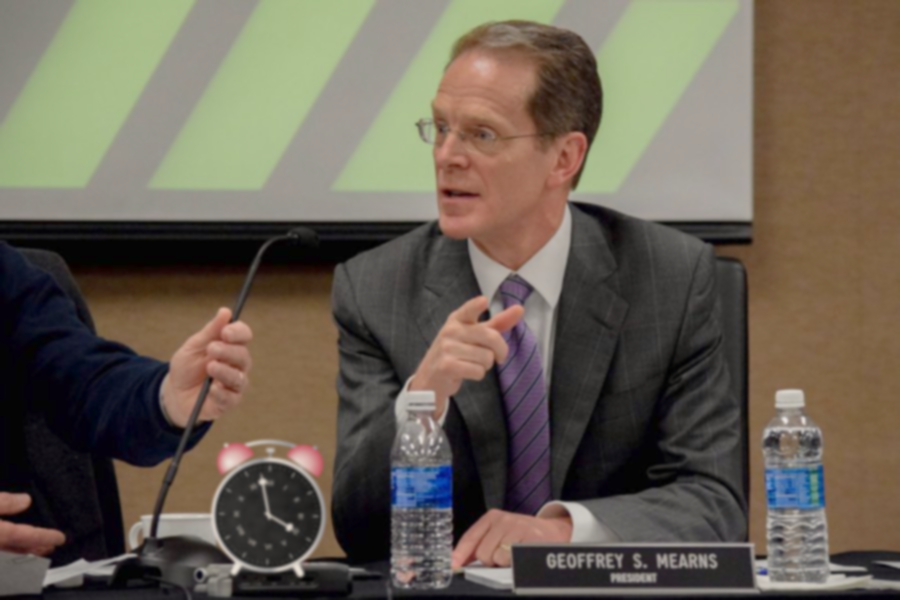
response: 3 h 58 min
